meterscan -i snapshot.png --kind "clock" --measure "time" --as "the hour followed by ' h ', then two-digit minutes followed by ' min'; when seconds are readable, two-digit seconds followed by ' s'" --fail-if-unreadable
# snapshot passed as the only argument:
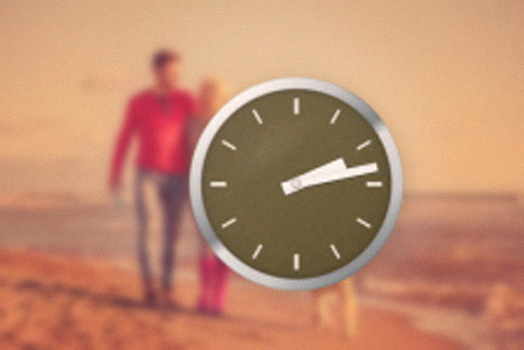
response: 2 h 13 min
